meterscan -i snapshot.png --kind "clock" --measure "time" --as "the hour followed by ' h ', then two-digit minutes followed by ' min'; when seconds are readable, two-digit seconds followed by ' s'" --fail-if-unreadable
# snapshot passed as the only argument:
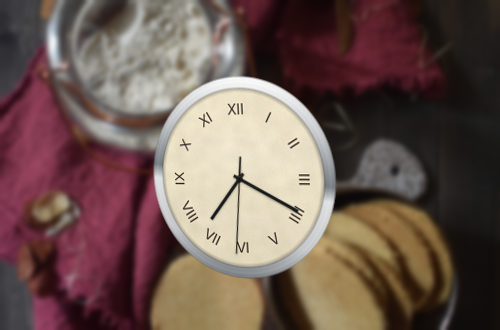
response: 7 h 19 min 31 s
